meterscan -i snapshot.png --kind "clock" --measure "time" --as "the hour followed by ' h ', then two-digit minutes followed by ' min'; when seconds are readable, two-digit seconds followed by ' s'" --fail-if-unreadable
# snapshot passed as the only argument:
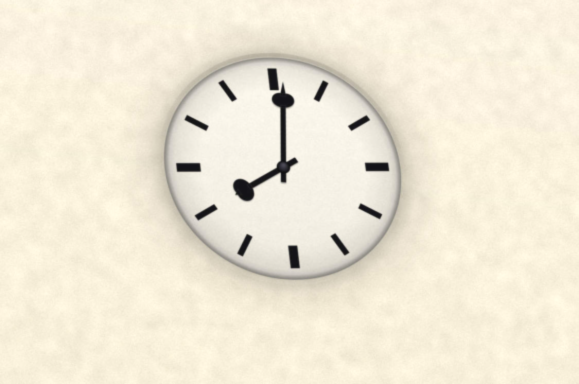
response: 8 h 01 min
